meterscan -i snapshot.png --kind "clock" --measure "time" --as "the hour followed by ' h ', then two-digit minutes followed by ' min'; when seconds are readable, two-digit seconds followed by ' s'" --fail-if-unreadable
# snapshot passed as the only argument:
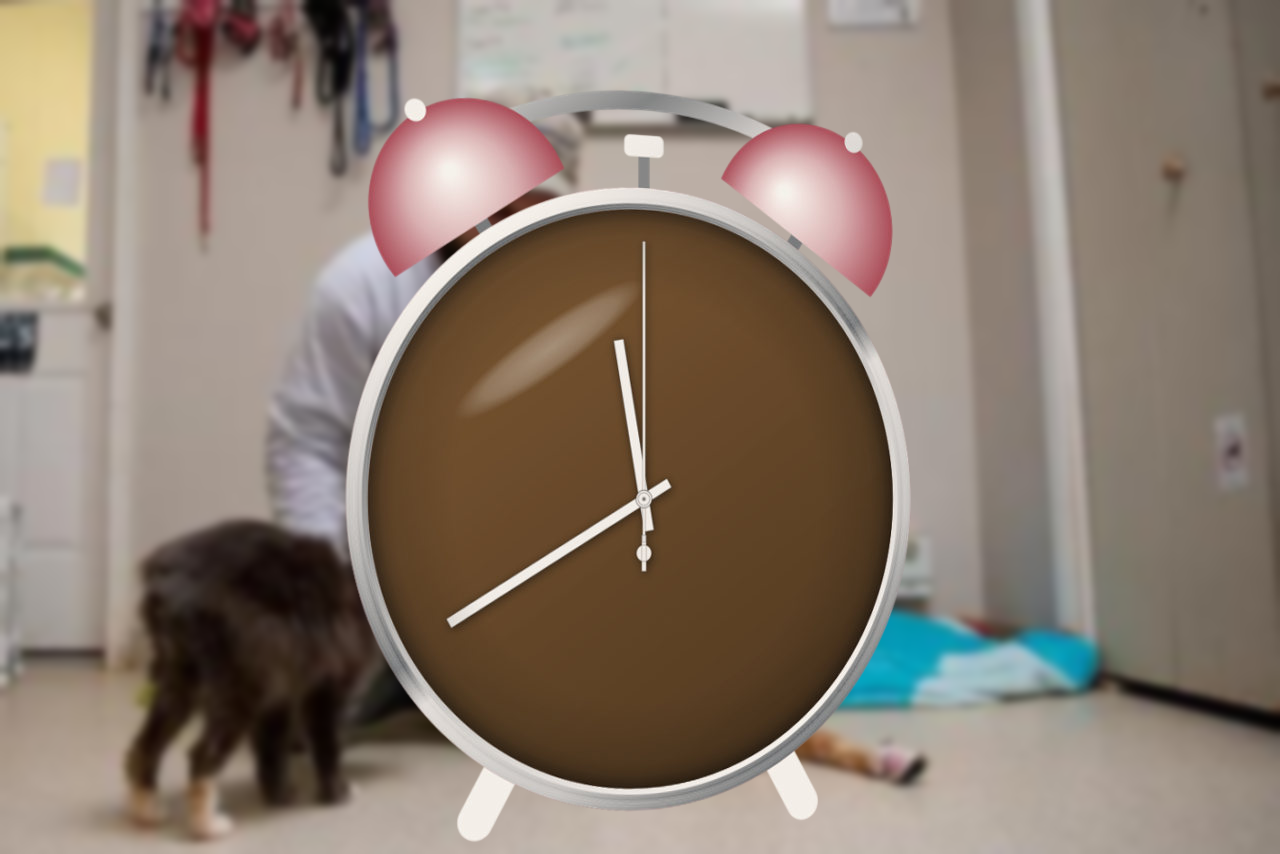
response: 11 h 40 min 00 s
